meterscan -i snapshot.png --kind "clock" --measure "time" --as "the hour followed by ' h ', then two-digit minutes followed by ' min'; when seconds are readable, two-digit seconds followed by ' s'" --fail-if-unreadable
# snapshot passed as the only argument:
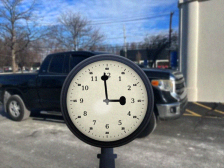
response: 2 h 59 min
